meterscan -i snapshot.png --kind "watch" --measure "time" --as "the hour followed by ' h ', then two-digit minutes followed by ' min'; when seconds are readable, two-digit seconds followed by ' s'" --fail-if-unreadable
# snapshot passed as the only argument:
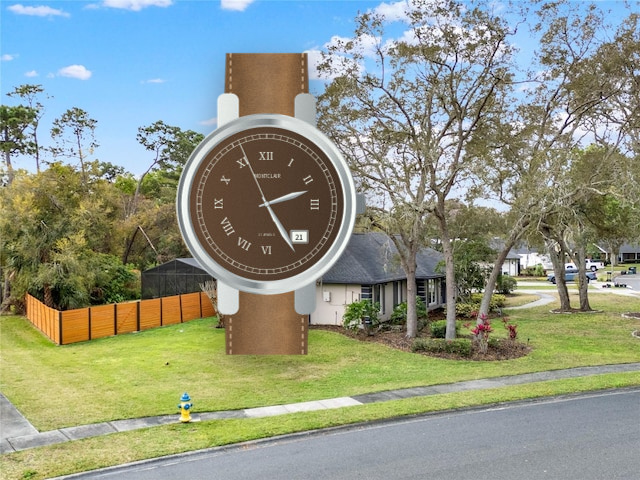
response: 2 h 24 min 56 s
